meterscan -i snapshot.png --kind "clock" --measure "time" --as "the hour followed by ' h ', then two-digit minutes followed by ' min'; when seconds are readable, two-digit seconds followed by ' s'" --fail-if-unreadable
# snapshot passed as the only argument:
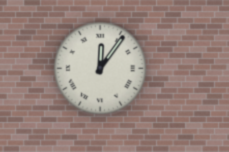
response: 12 h 06 min
